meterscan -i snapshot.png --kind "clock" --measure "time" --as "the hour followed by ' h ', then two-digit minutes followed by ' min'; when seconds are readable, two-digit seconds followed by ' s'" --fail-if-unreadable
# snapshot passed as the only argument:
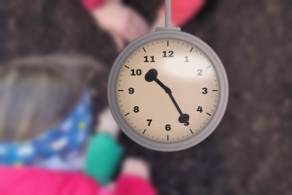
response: 10 h 25 min
